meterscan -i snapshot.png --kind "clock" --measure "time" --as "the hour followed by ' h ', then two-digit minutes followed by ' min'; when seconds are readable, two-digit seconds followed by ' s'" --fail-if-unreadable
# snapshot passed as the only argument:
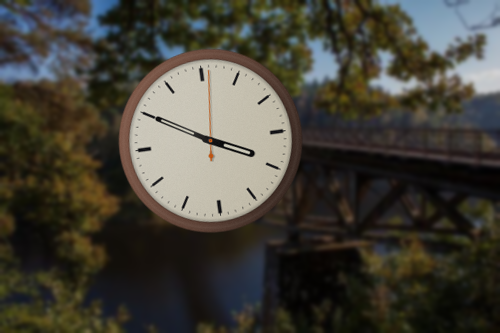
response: 3 h 50 min 01 s
